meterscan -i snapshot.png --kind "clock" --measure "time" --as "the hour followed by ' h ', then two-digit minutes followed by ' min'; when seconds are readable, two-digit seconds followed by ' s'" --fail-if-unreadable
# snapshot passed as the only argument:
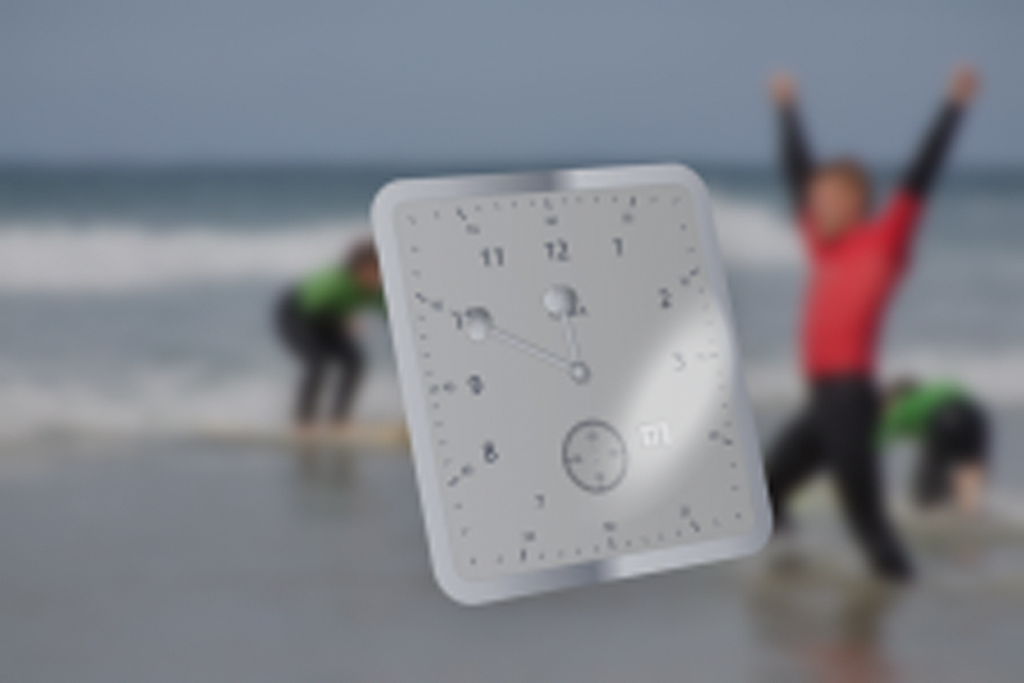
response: 11 h 50 min
